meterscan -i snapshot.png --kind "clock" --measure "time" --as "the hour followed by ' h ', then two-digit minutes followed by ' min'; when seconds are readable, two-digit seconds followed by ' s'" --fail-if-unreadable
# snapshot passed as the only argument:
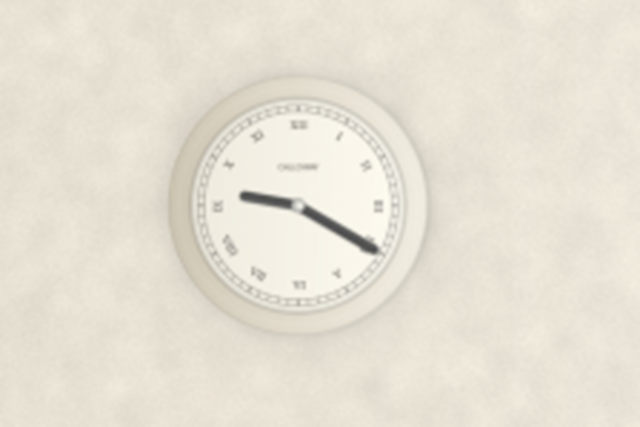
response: 9 h 20 min
